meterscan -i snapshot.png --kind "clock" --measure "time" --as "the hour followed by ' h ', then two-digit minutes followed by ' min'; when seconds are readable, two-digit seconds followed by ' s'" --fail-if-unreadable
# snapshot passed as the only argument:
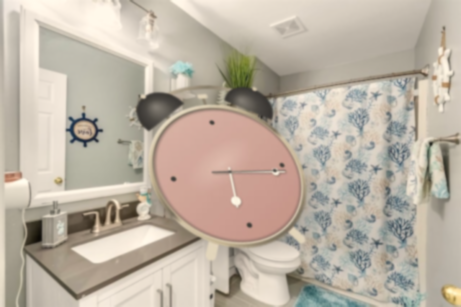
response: 6 h 16 min 16 s
